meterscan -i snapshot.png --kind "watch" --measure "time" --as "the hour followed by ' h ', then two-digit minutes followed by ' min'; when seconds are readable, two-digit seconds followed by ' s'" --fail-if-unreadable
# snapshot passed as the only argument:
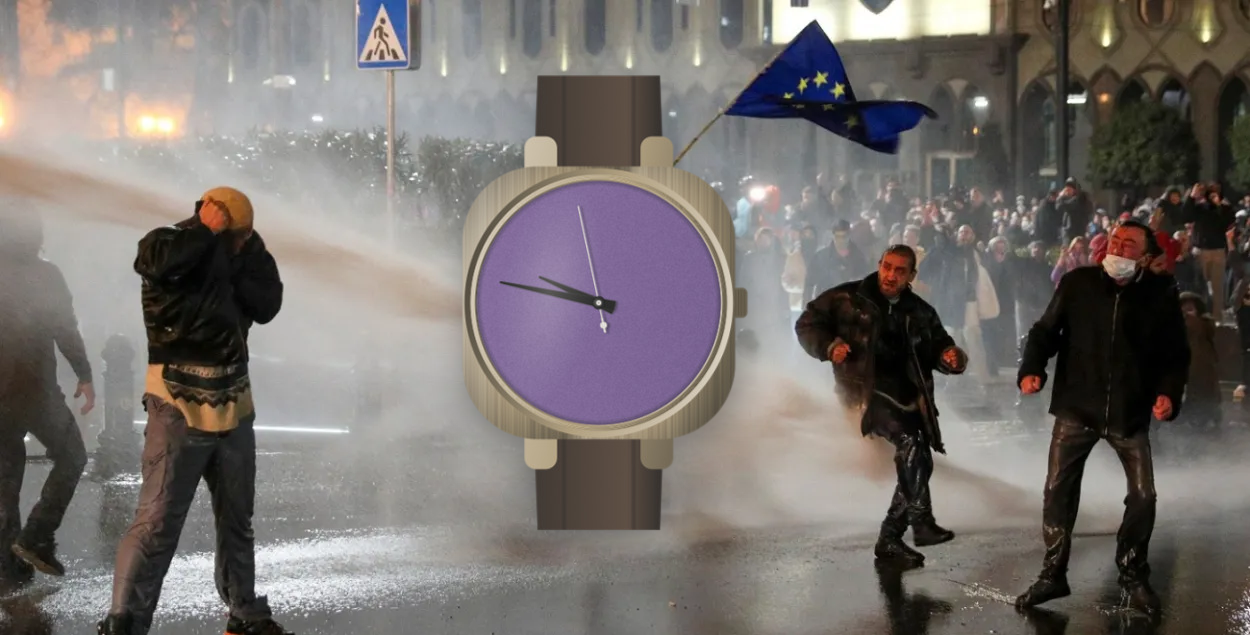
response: 9 h 46 min 58 s
